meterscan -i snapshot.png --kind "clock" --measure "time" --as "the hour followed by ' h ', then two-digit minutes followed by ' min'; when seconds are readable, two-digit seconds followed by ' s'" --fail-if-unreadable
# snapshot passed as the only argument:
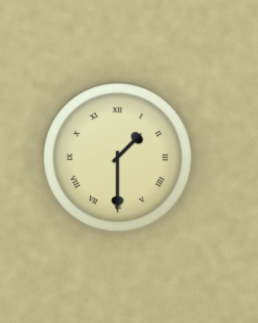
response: 1 h 30 min
